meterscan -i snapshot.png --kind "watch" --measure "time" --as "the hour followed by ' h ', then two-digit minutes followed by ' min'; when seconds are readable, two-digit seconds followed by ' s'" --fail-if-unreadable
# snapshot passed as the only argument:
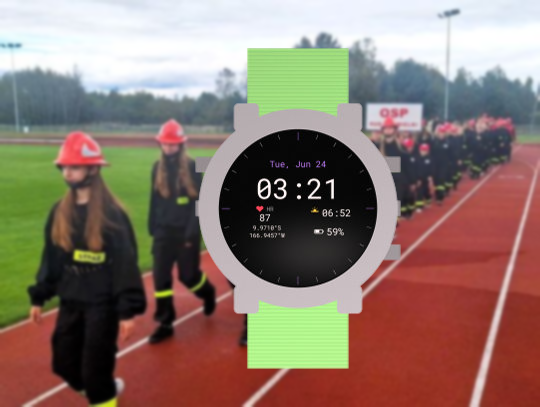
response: 3 h 21 min
